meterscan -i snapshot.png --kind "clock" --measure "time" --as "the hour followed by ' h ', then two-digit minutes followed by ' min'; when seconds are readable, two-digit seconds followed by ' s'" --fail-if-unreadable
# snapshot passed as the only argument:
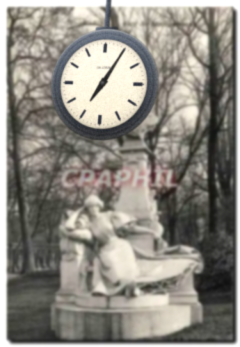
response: 7 h 05 min
